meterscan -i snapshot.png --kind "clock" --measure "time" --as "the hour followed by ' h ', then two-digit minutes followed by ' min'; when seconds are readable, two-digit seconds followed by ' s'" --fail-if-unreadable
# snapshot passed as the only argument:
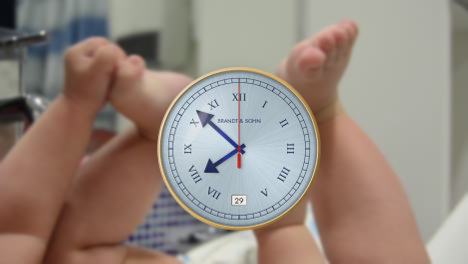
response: 7 h 52 min 00 s
